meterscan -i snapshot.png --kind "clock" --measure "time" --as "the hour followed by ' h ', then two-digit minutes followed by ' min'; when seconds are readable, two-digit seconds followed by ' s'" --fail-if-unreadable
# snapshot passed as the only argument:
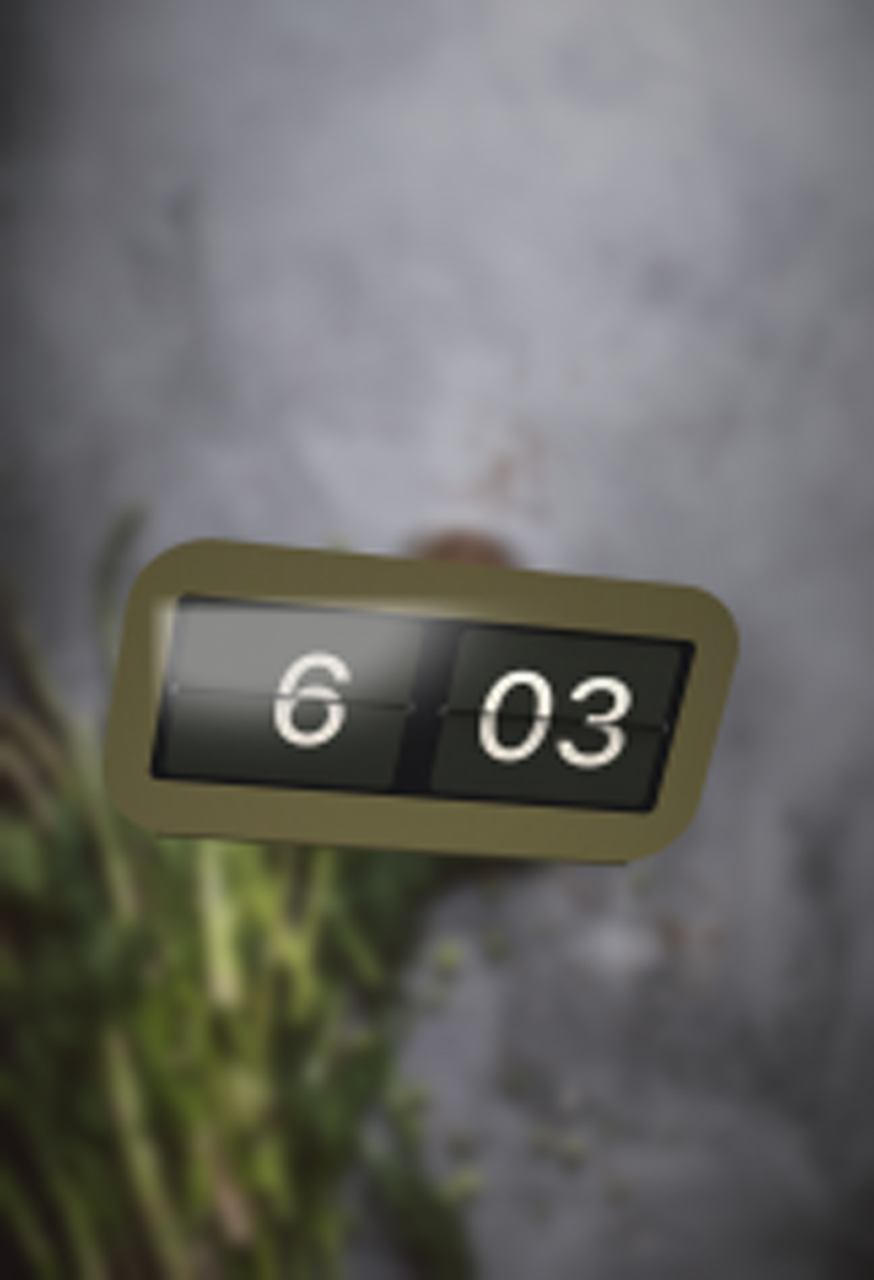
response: 6 h 03 min
